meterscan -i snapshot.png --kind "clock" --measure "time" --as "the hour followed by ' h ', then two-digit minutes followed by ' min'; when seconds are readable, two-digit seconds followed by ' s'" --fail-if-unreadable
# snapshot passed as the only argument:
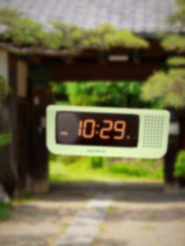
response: 10 h 29 min
